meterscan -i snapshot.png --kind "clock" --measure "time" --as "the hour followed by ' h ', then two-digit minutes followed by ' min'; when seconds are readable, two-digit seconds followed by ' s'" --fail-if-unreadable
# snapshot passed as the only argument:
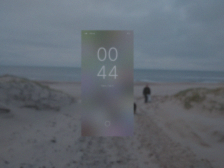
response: 0 h 44 min
